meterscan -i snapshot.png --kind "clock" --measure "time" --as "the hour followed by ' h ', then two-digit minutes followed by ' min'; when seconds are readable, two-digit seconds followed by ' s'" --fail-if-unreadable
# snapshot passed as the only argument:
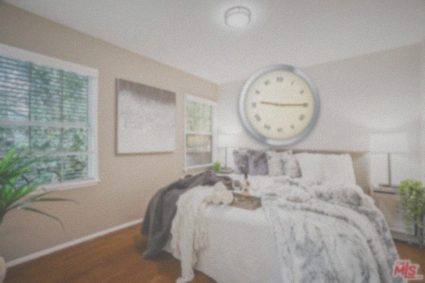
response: 9 h 15 min
